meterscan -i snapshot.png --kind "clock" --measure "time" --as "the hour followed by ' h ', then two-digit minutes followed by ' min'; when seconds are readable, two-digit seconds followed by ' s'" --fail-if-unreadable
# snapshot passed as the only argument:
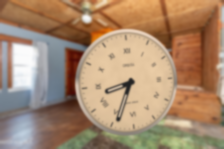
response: 8 h 34 min
